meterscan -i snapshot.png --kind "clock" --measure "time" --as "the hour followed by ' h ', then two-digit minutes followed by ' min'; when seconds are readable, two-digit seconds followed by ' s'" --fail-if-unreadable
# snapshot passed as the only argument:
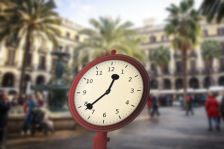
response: 12 h 38 min
